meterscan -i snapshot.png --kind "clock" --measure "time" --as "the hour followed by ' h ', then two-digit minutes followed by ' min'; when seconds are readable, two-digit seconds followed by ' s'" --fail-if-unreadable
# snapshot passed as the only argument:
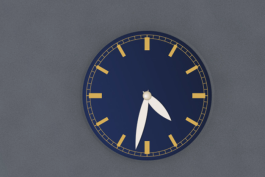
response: 4 h 32 min
